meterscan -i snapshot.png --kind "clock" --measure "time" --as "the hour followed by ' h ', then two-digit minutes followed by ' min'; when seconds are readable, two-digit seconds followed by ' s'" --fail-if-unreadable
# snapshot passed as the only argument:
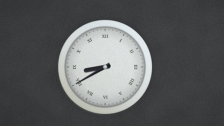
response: 8 h 40 min
